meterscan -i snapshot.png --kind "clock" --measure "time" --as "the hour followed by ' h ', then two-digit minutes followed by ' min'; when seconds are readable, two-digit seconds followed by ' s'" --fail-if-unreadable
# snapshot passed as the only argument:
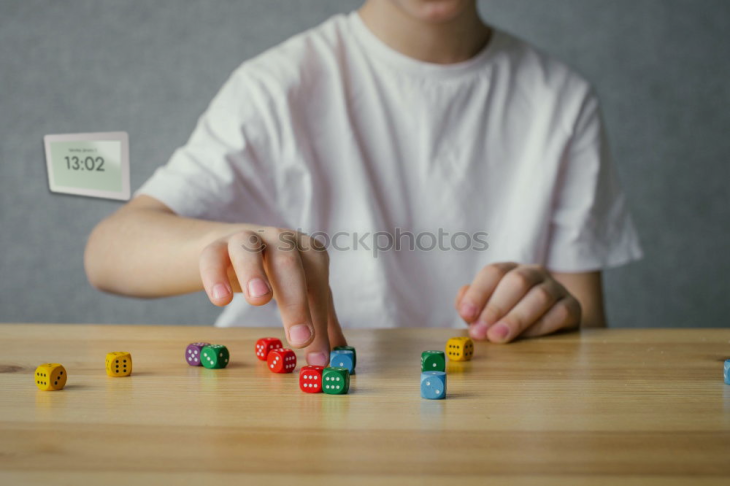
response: 13 h 02 min
